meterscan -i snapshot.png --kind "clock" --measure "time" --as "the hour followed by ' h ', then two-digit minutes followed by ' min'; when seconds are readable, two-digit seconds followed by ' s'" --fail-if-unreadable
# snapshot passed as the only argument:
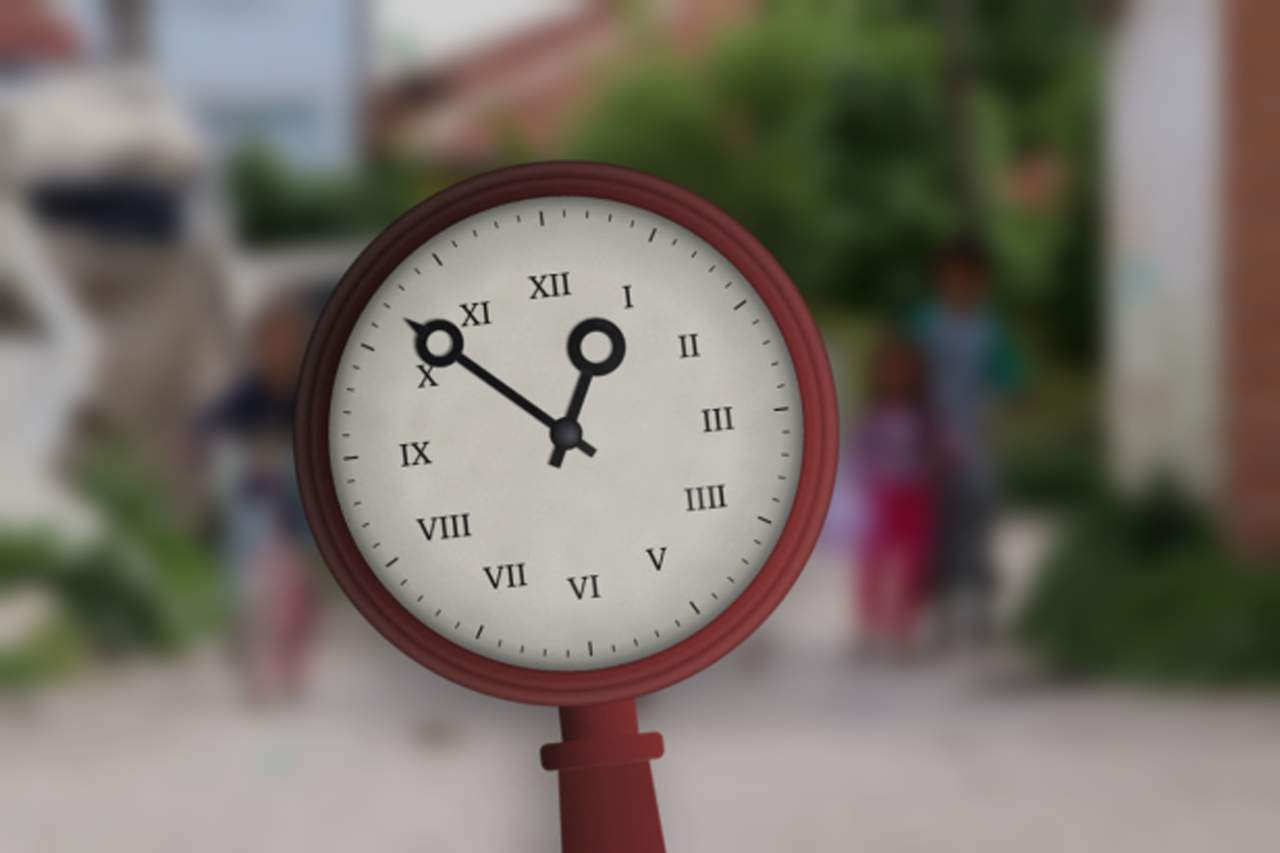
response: 12 h 52 min
